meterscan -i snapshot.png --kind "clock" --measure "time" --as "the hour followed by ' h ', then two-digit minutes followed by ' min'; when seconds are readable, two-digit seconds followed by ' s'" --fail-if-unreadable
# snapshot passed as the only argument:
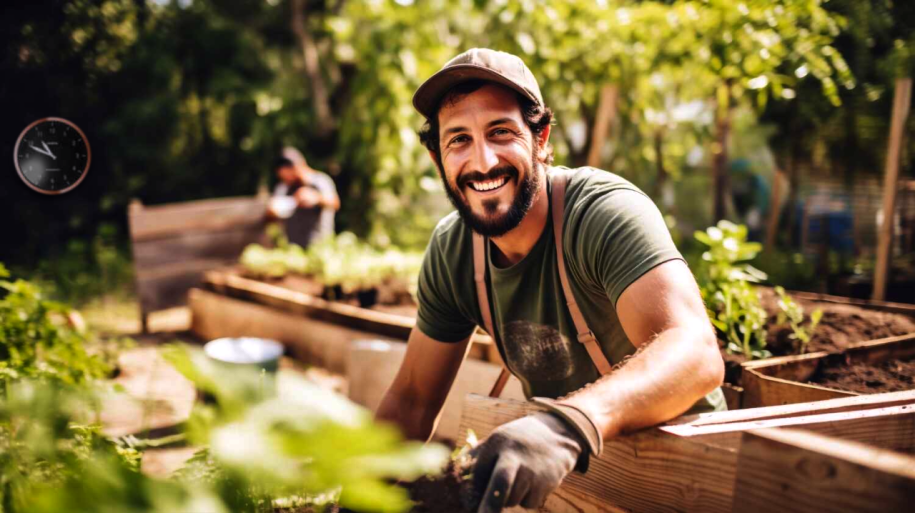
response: 10 h 49 min
